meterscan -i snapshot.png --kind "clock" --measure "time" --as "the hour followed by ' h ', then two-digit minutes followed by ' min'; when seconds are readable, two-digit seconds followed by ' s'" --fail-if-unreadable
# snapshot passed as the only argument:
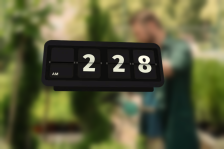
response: 2 h 28 min
